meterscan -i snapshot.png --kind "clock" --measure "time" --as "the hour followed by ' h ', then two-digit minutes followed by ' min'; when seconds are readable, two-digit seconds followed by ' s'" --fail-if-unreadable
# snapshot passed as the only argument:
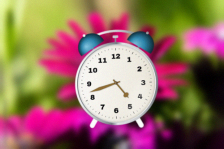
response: 4 h 42 min
